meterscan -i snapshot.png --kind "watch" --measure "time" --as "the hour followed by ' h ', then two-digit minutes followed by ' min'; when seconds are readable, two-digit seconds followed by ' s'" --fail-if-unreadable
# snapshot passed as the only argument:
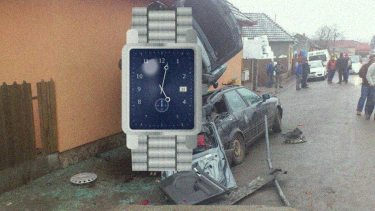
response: 5 h 02 min
